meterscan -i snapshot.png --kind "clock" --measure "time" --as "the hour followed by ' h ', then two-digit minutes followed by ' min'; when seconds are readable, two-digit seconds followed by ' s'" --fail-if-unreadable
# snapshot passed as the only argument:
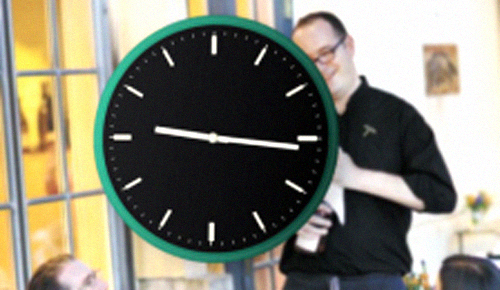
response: 9 h 16 min
